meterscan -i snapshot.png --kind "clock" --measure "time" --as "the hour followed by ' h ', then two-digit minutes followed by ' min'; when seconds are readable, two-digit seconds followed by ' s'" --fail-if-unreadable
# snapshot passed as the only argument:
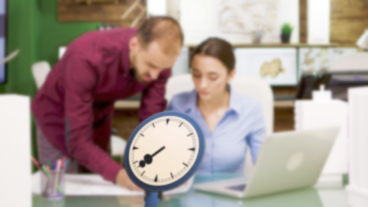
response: 7 h 38 min
